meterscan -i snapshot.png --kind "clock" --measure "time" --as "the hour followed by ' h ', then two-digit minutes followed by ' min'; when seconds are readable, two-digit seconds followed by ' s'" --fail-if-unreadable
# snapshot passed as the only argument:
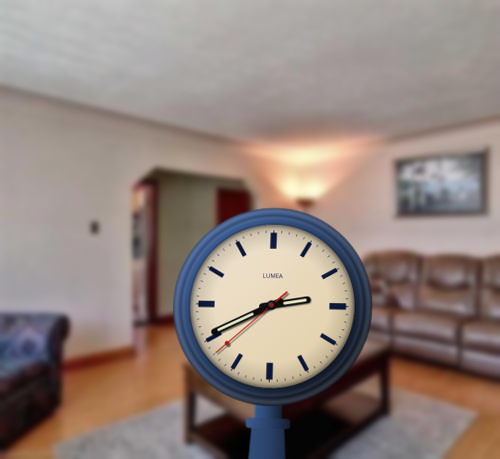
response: 2 h 40 min 38 s
